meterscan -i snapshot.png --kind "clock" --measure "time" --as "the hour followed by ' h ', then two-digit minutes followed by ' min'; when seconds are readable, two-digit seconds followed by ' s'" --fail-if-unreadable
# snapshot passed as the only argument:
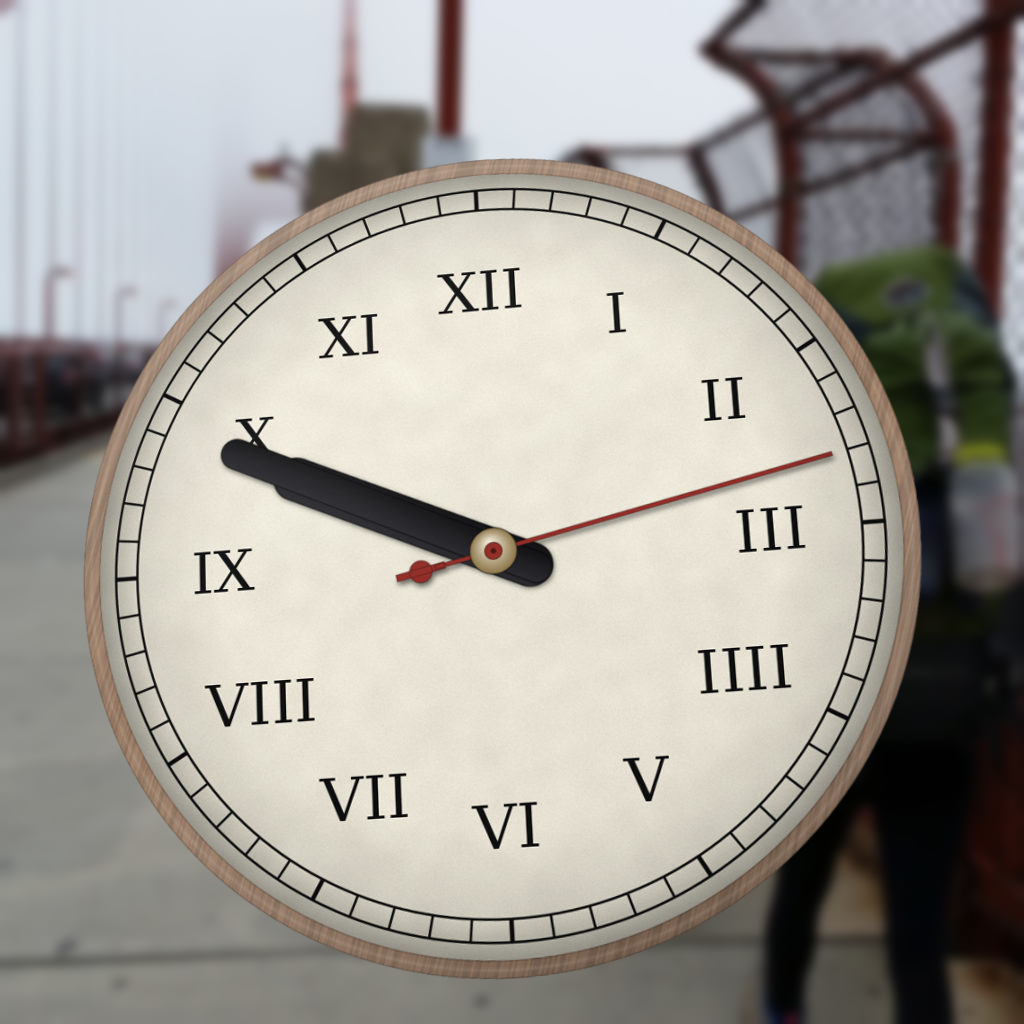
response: 9 h 49 min 13 s
